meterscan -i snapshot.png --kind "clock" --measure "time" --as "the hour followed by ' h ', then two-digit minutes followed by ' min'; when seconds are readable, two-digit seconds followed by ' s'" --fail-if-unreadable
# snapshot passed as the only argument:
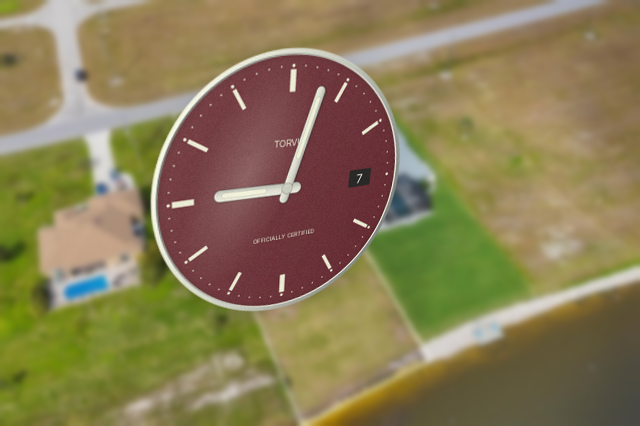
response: 9 h 03 min
